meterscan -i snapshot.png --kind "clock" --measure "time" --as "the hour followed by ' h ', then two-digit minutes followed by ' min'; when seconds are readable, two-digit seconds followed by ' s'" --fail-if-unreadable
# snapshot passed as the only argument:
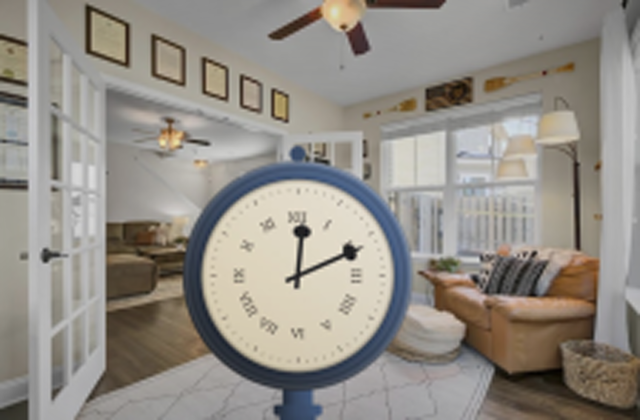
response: 12 h 11 min
